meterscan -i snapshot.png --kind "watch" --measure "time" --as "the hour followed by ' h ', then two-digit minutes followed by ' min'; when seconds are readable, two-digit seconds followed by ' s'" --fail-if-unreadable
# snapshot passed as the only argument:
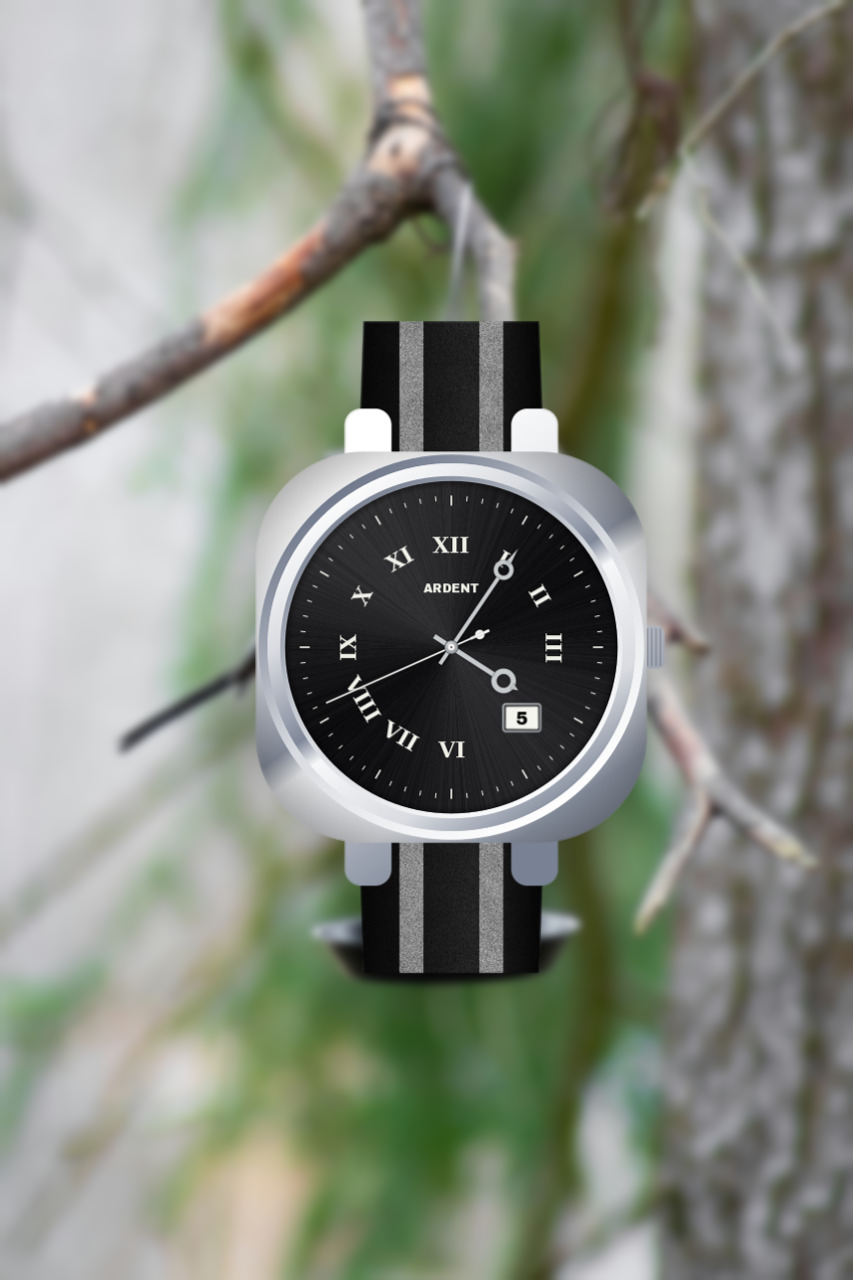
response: 4 h 05 min 41 s
